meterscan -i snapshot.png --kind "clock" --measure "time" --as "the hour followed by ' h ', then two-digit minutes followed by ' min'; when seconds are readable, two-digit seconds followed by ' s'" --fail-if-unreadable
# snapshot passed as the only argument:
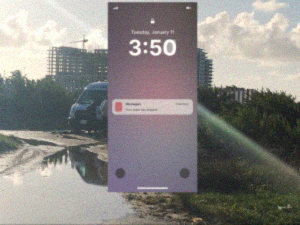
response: 3 h 50 min
